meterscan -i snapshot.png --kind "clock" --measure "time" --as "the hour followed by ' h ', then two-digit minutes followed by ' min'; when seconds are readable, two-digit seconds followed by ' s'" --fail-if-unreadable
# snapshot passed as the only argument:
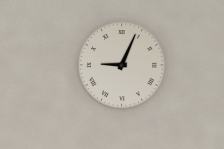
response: 9 h 04 min
